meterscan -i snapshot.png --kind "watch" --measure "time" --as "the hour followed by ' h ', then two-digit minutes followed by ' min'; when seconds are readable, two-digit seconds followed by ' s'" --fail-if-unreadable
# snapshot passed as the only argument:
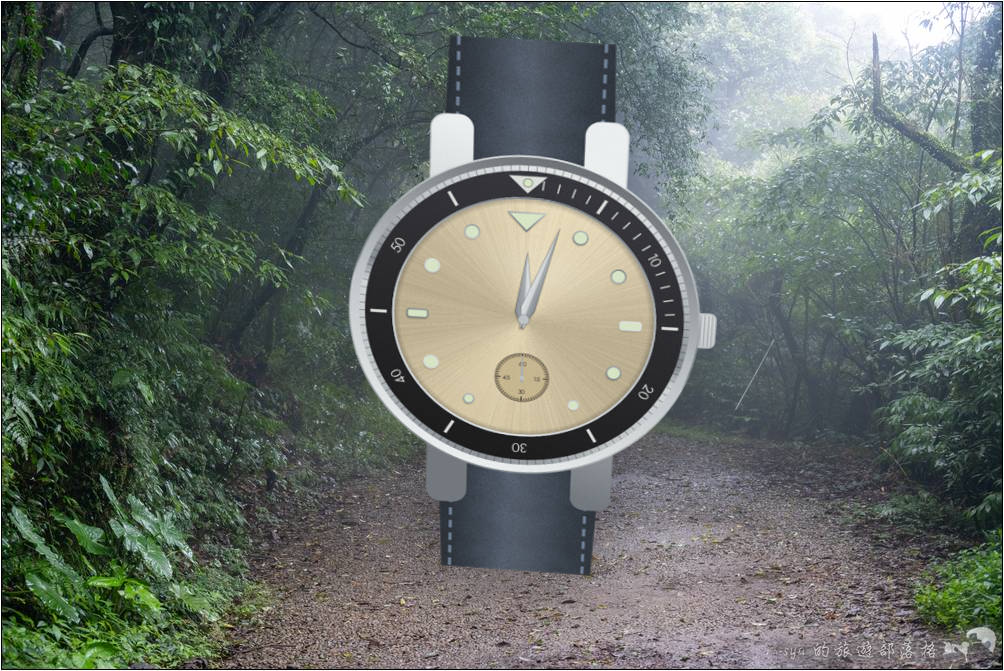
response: 12 h 03 min
